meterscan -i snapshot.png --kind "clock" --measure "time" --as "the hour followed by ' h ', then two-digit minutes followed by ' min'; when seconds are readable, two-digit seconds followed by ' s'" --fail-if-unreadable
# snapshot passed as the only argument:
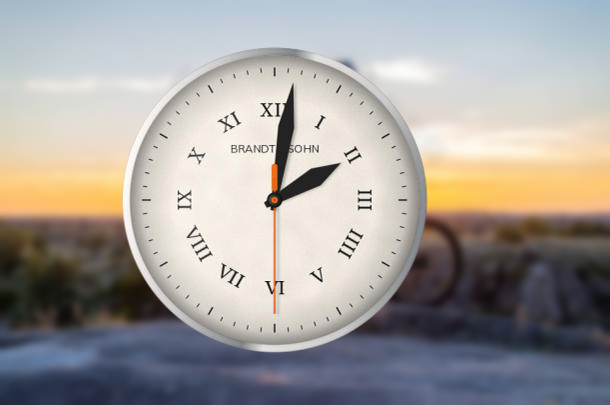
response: 2 h 01 min 30 s
